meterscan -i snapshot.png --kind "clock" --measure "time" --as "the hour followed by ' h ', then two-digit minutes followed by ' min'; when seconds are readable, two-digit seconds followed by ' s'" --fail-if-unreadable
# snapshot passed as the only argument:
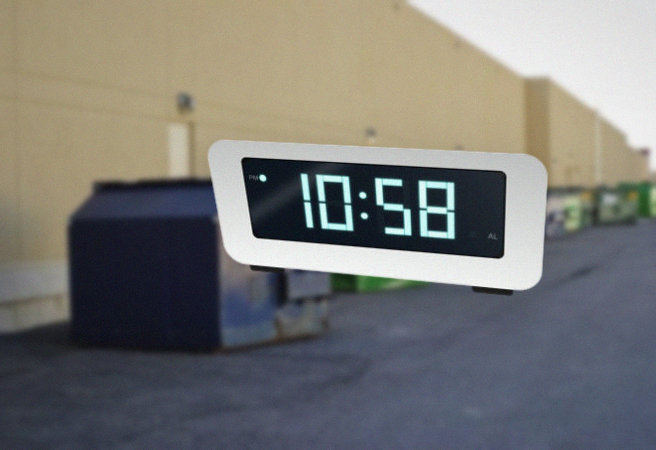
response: 10 h 58 min
